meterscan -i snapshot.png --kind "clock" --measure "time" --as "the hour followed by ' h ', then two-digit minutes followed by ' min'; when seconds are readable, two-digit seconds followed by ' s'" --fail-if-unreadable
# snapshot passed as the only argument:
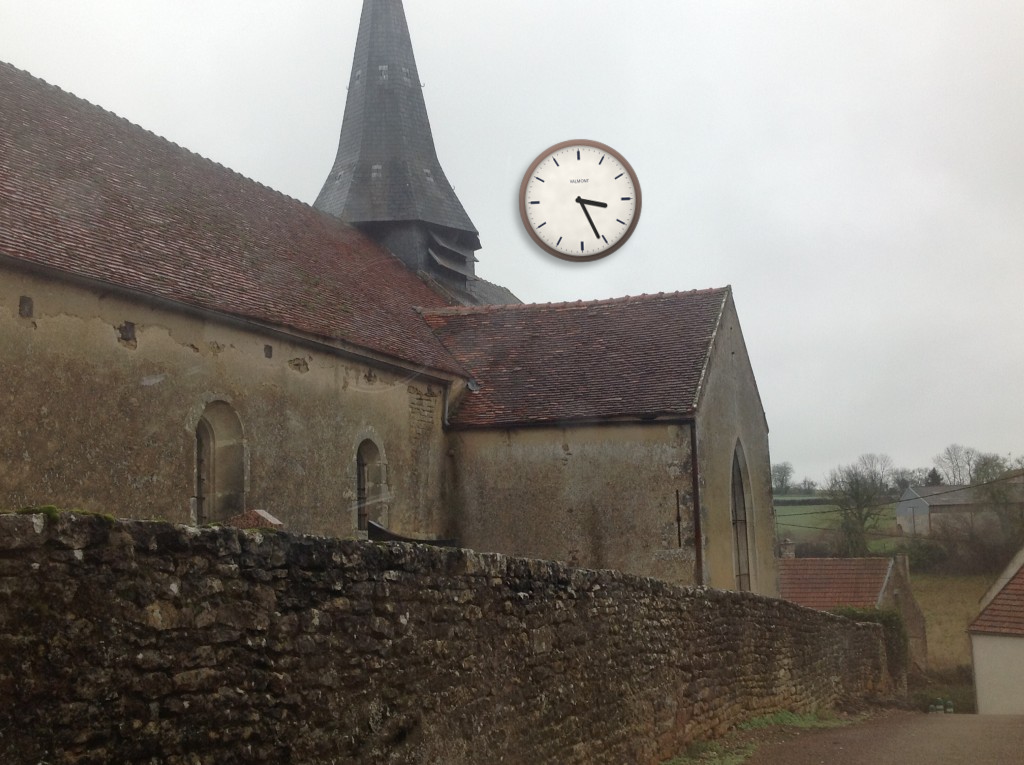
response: 3 h 26 min
